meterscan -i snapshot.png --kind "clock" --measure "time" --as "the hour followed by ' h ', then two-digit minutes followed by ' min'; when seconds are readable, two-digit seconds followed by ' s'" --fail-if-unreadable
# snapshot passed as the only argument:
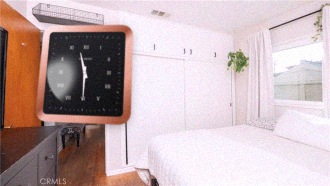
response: 11 h 30 min
